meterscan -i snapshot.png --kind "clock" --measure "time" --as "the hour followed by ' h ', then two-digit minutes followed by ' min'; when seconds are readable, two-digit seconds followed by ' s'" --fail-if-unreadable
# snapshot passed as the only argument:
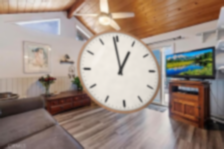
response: 12 h 59 min
